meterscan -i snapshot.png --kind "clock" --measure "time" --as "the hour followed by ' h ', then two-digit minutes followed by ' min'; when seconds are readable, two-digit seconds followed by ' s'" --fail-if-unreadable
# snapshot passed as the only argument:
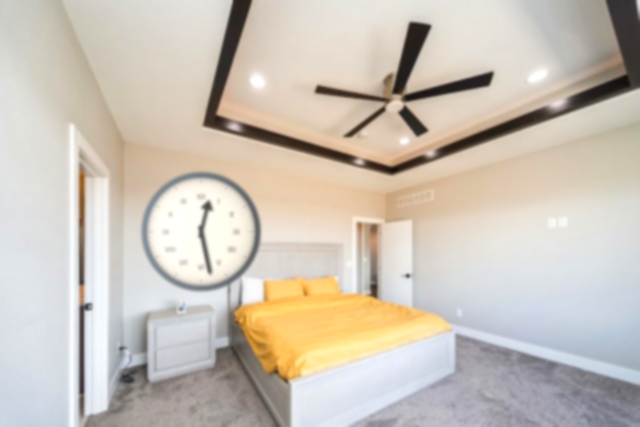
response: 12 h 28 min
